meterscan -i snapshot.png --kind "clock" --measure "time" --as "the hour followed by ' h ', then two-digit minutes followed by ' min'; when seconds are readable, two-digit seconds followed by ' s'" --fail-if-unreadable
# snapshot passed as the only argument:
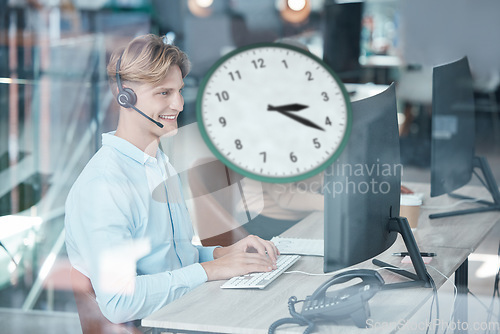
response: 3 h 22 min
